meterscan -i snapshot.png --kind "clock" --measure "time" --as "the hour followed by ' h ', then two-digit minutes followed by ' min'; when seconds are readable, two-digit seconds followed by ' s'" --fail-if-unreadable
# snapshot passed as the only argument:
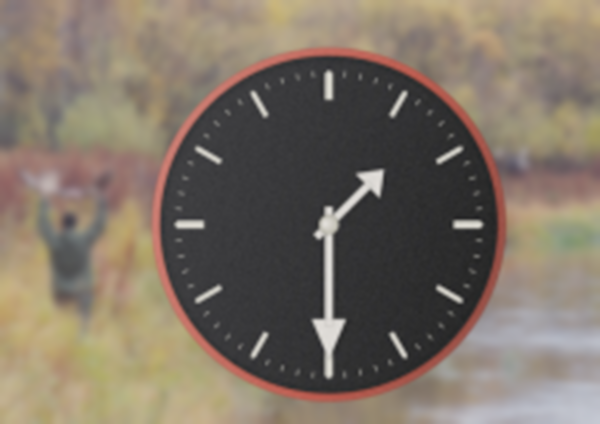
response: 1 h 30 min
